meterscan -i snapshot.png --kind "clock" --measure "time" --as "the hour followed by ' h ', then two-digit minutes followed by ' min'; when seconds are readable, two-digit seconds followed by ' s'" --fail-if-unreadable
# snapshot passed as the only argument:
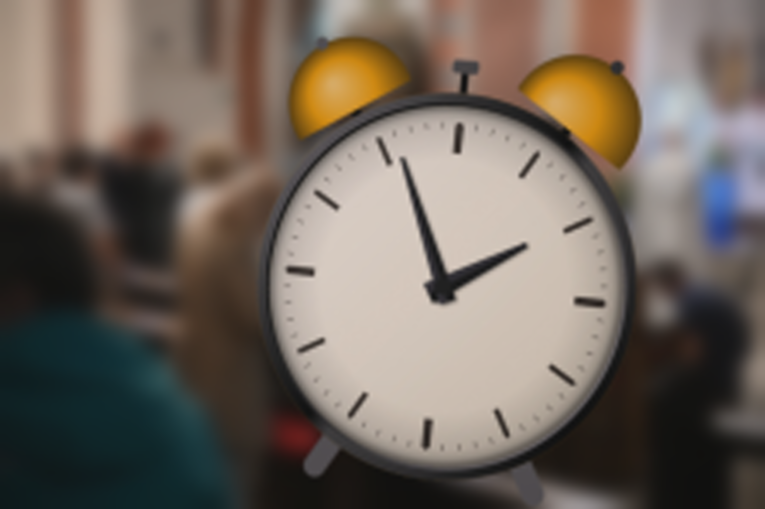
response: 1 h 56 min
